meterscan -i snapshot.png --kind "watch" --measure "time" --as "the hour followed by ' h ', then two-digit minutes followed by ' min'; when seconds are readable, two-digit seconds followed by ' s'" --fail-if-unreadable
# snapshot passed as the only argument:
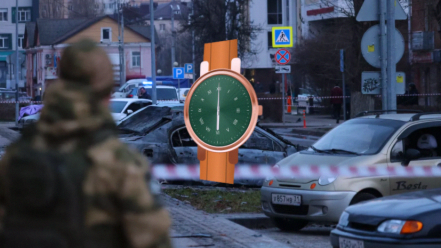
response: 6 h 00 min
